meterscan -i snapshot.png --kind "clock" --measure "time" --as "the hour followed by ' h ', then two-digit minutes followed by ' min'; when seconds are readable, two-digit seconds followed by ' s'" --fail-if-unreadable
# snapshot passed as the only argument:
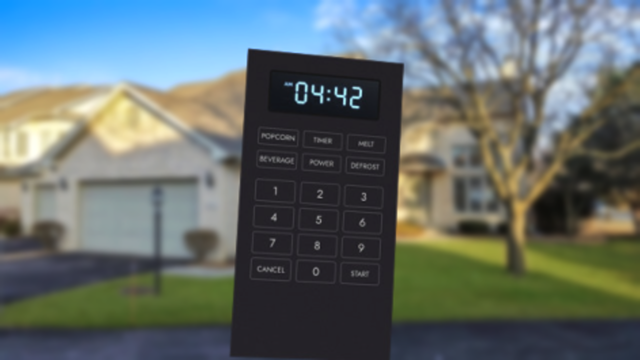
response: 4 h 42 min
